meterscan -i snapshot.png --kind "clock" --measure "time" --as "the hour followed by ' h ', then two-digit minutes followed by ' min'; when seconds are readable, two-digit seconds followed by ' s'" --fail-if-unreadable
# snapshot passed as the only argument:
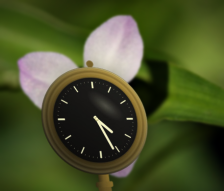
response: 4 h 26 min
